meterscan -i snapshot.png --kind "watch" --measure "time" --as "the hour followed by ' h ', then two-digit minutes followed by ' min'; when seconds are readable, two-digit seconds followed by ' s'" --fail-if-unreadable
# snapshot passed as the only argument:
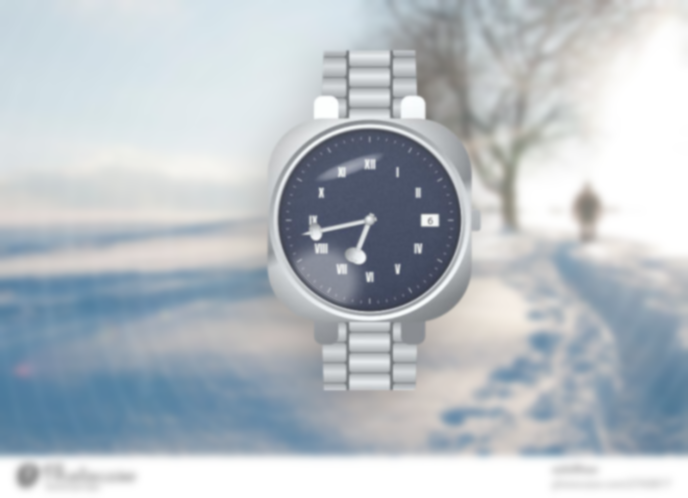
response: 6 h 43 min
